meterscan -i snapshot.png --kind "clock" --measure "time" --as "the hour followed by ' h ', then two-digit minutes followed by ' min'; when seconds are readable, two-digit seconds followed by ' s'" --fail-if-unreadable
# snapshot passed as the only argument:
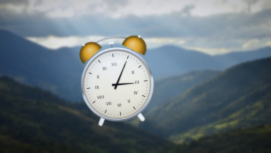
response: 3 h 05 min
